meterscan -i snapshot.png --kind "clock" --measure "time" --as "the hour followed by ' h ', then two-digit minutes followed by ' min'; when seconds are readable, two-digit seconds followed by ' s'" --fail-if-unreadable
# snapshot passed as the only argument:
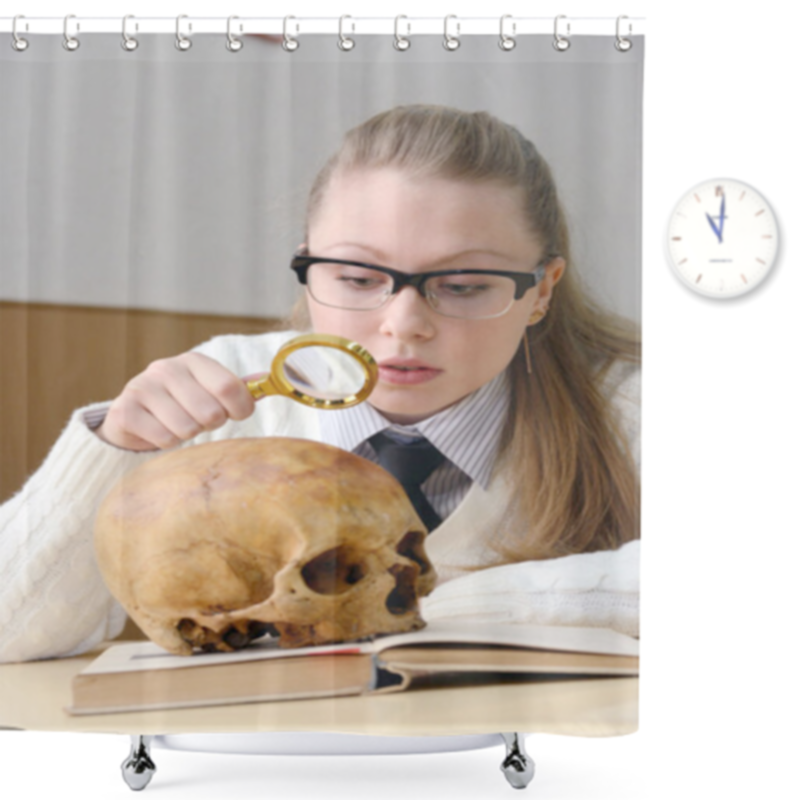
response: 11 h 01 min
